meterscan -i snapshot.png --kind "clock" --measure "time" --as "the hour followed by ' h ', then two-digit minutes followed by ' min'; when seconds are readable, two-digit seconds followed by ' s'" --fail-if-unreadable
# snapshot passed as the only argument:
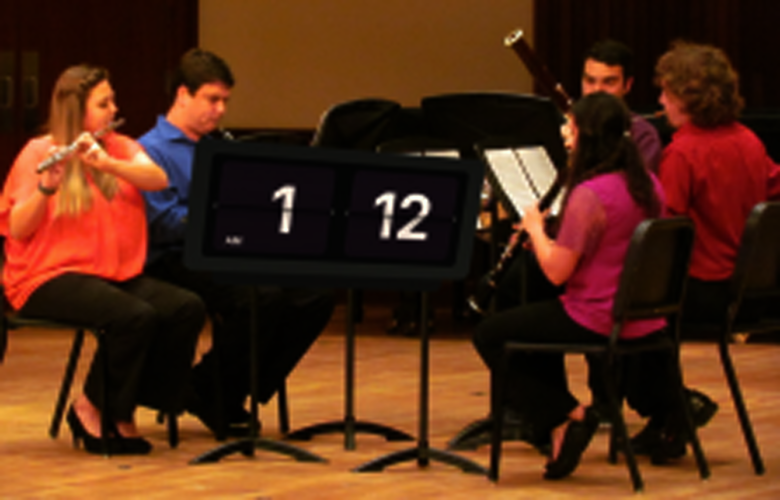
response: 1 h 12 min
